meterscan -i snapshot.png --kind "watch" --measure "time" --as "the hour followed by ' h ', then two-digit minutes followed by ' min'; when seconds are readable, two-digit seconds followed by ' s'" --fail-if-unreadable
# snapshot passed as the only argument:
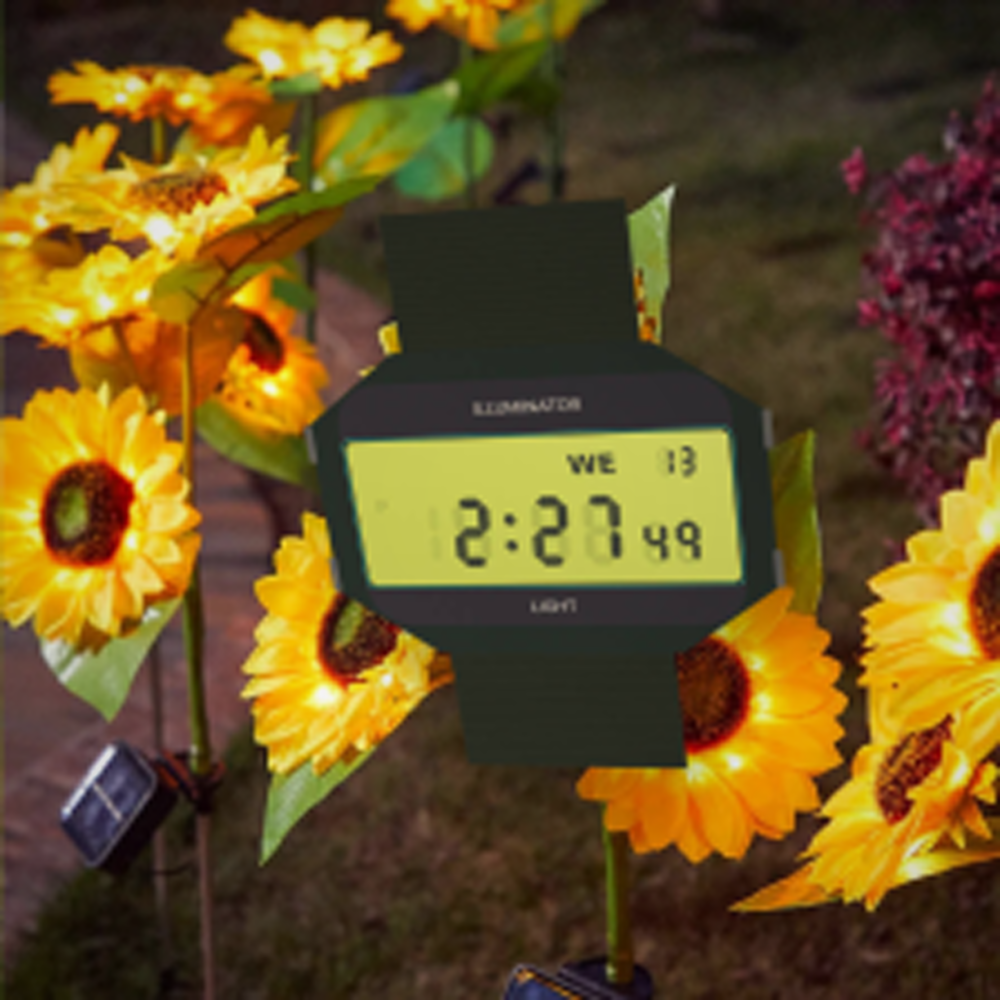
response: 2 h 27 min 49 s
